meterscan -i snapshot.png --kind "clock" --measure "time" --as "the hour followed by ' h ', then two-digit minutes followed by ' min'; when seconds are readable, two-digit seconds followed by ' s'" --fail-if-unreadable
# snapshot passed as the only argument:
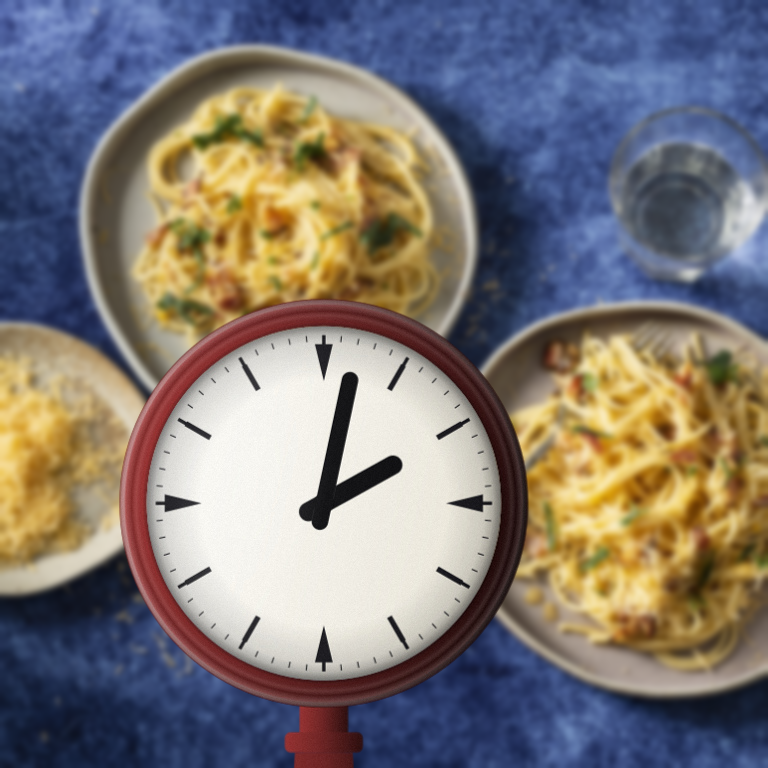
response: 2 h 02 min
